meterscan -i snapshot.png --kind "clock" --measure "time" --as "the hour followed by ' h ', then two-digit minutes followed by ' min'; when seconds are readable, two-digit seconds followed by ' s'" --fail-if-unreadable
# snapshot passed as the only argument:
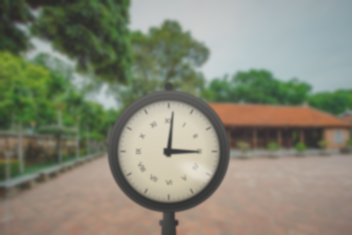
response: 3 h 01 min
